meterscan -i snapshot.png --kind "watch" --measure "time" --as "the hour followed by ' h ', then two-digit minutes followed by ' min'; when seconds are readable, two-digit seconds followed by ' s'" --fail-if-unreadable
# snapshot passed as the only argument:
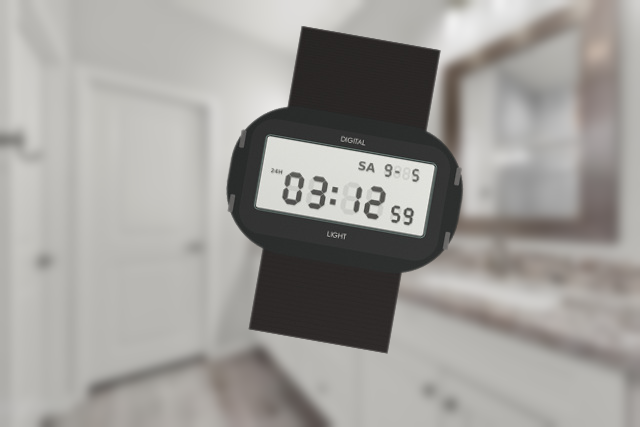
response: 3 h 12 min 59 s
